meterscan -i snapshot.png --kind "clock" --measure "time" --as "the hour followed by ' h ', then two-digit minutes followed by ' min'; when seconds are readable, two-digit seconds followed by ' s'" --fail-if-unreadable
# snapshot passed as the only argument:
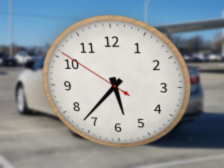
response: 5 h 36 min 51 s
